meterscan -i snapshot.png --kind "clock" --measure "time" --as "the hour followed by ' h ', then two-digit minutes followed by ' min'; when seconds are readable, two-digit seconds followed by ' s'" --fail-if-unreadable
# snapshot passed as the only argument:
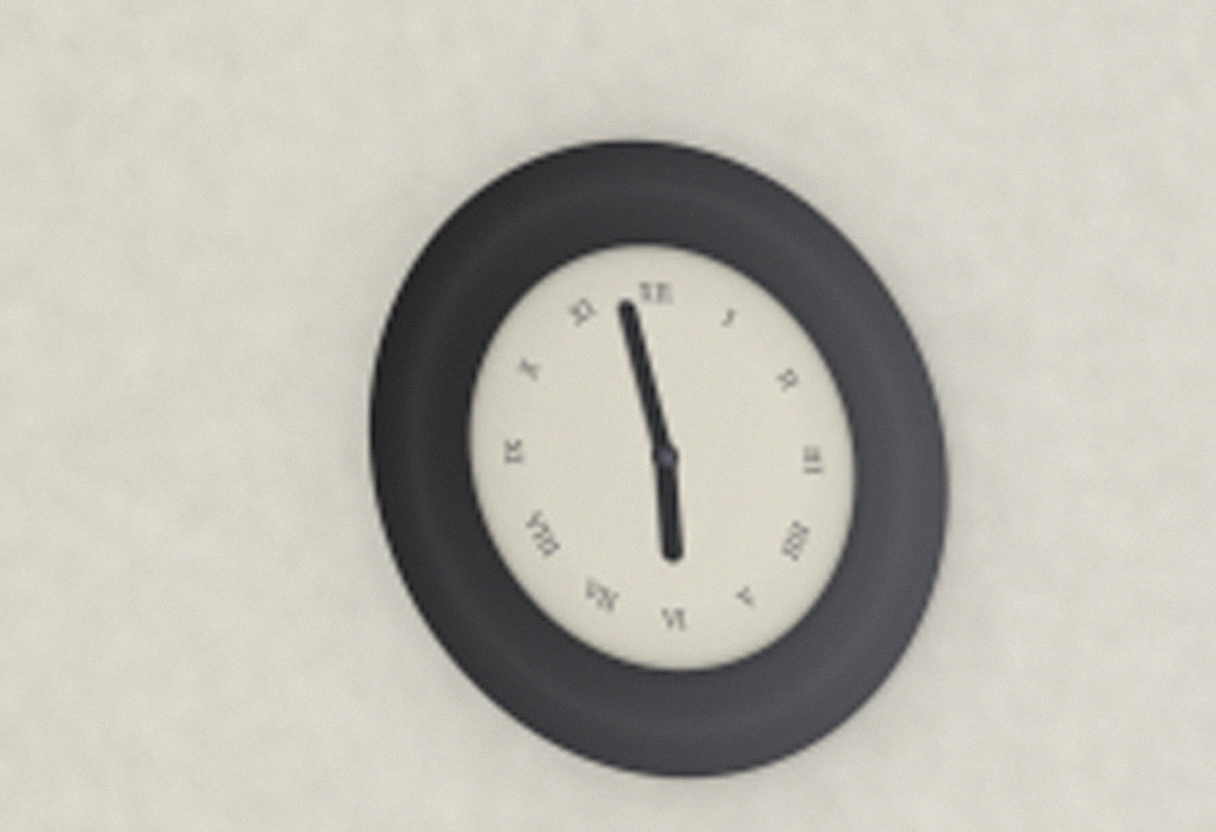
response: 5 h 58 min
